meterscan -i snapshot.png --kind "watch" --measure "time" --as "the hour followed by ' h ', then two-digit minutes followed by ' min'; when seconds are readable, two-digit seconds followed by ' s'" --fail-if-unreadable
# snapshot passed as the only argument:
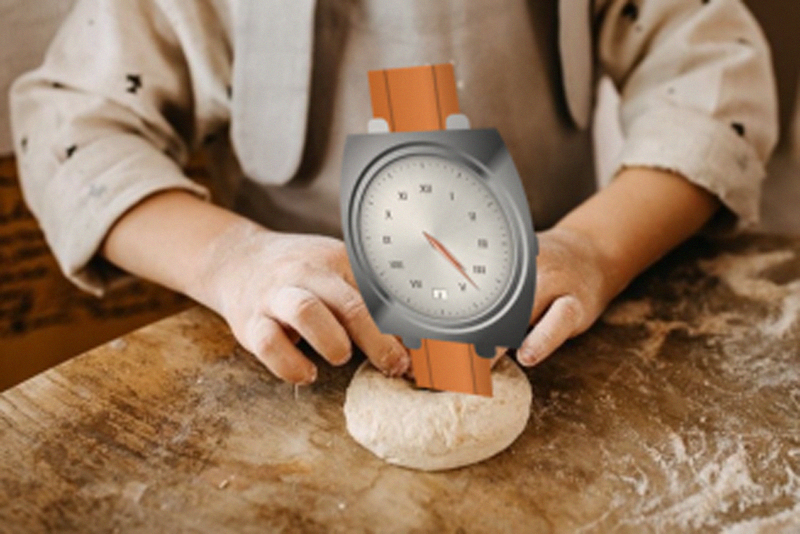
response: 4 h 23 min
